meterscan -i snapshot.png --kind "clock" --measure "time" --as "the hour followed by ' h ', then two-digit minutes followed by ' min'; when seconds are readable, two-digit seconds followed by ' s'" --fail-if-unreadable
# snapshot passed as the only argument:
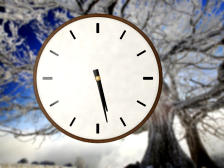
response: 5 h 28 min
